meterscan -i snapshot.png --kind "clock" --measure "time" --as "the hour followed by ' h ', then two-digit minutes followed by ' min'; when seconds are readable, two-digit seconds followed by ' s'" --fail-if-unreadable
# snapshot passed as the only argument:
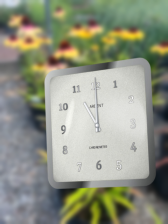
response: 11 h 00 min
